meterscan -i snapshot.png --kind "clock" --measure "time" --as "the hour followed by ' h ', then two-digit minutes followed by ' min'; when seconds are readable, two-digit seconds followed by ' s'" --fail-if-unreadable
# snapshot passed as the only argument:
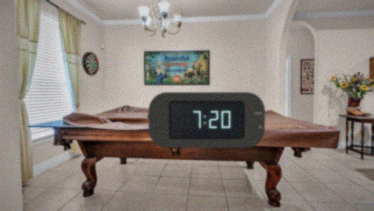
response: 7 h 20 min
